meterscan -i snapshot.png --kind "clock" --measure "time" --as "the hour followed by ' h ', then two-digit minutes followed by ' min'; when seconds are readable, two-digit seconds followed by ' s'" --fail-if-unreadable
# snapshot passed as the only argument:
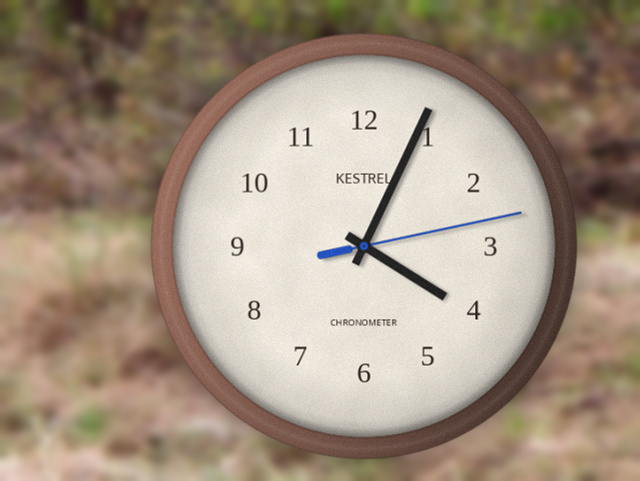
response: 4 h 04 min 13 s
